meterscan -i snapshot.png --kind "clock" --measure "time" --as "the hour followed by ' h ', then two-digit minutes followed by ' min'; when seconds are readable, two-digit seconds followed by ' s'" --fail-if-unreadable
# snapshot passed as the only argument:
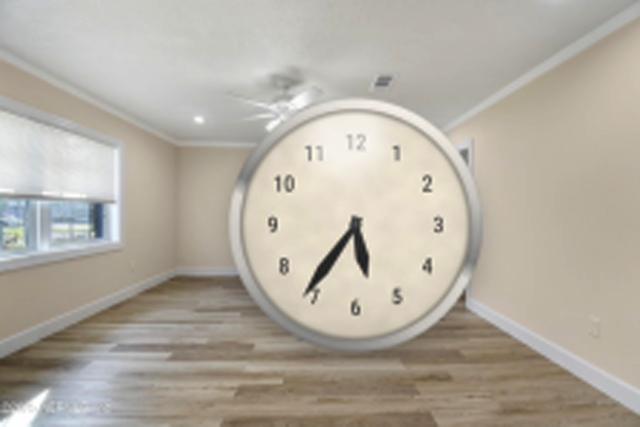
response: 5 h 36 min
